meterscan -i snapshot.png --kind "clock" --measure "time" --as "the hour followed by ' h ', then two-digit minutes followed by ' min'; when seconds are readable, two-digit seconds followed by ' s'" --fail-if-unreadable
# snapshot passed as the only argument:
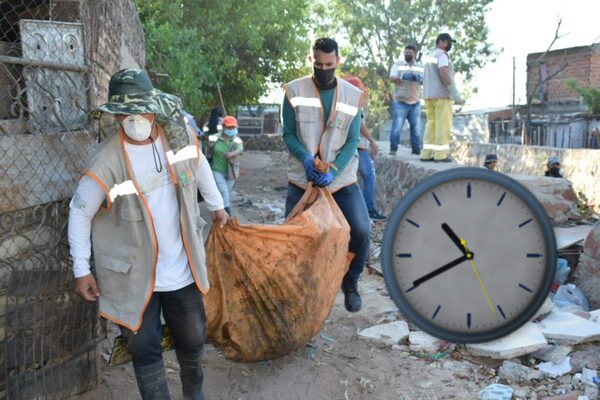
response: 10 h 40 min 26 s
